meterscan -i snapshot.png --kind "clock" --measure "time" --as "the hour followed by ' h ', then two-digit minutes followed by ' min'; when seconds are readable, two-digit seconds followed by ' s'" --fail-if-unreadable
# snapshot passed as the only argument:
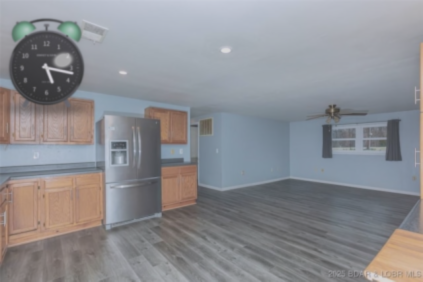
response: 5 h 17 min
